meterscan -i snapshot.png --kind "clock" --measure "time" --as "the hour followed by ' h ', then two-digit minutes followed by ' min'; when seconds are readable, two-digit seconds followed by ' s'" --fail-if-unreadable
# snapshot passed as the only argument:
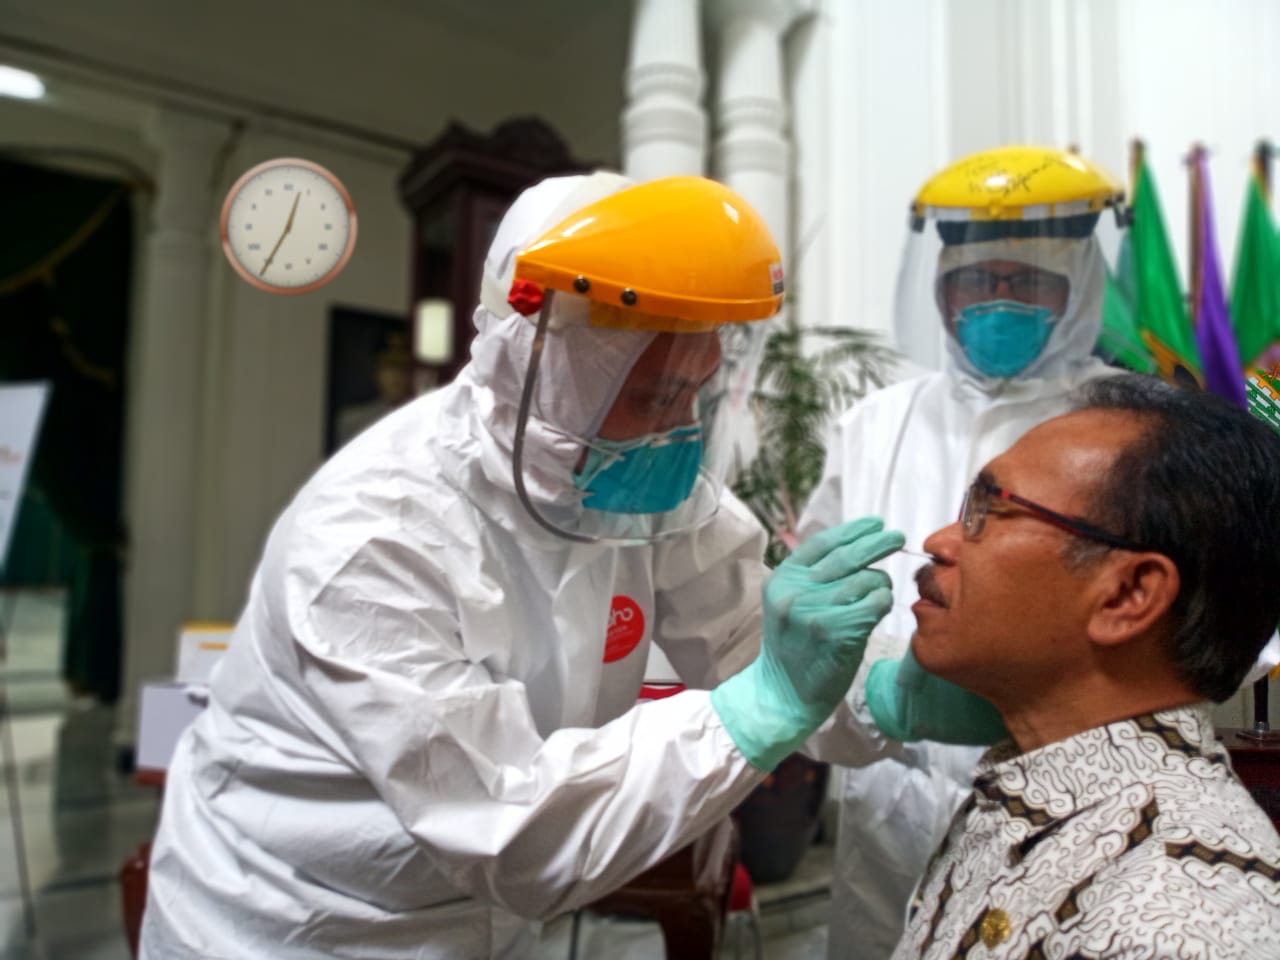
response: 12 h 35 min
